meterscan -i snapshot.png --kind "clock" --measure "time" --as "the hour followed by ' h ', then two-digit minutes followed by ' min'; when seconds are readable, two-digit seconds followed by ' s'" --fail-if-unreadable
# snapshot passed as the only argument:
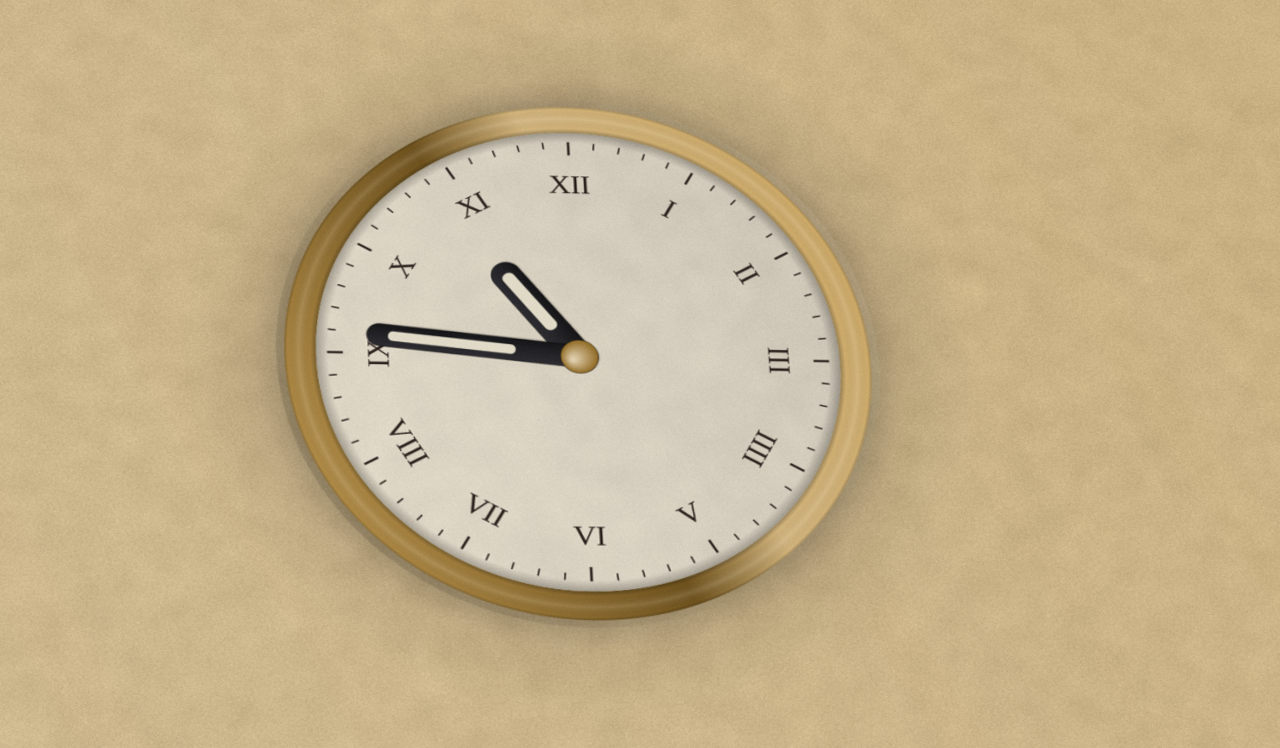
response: 10 h 46 min
